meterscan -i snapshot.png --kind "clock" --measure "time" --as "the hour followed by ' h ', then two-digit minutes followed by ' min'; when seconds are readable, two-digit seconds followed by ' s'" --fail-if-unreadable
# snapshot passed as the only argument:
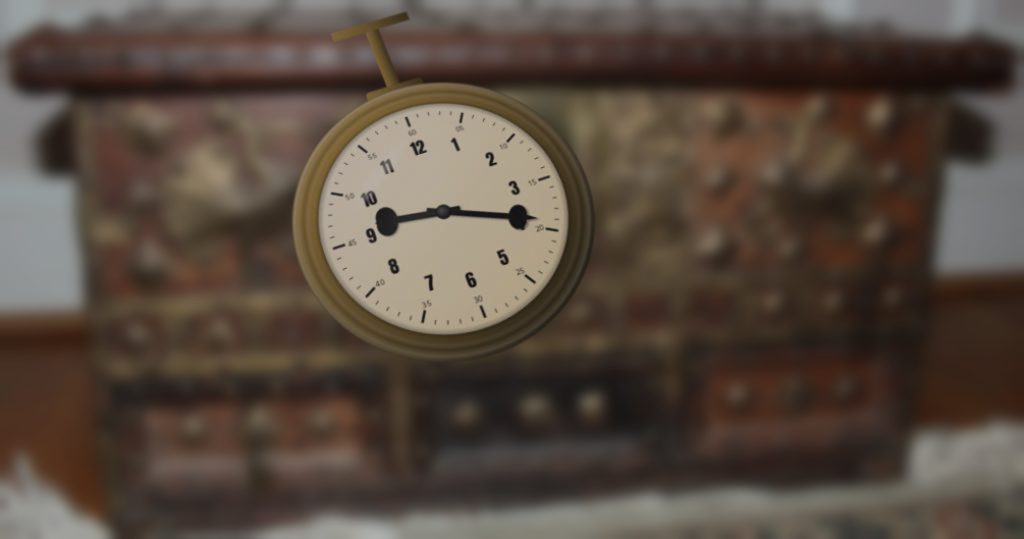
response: 9 h 19 min
